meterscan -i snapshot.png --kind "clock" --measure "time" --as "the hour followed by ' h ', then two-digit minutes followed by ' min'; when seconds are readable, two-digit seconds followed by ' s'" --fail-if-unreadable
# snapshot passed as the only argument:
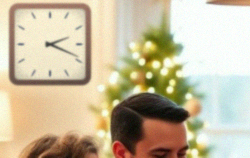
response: 2 h 19 min
